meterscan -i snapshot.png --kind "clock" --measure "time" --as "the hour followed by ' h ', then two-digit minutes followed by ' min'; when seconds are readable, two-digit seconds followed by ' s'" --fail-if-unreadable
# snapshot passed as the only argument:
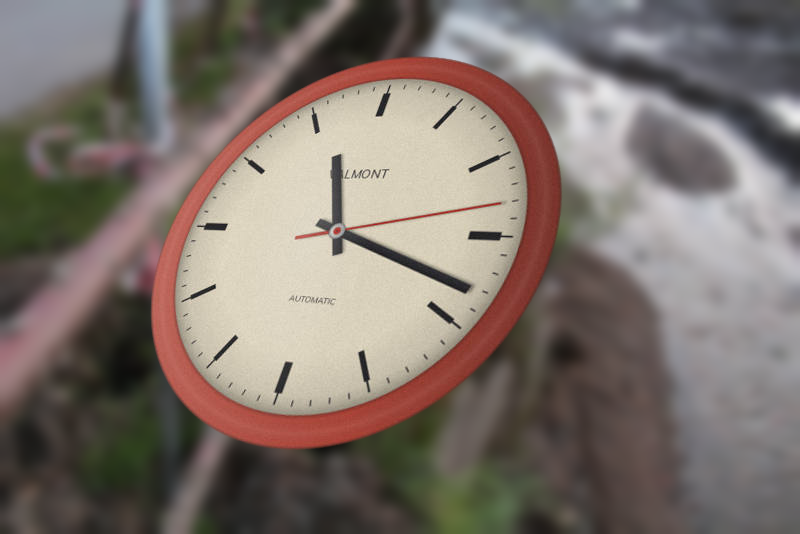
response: 11 h 18 min 13 s
